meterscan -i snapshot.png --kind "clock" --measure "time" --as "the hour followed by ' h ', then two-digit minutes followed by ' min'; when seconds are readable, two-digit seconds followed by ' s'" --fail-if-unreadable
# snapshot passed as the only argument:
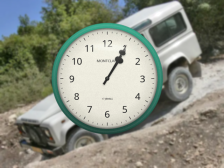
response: 1 h 05 min
